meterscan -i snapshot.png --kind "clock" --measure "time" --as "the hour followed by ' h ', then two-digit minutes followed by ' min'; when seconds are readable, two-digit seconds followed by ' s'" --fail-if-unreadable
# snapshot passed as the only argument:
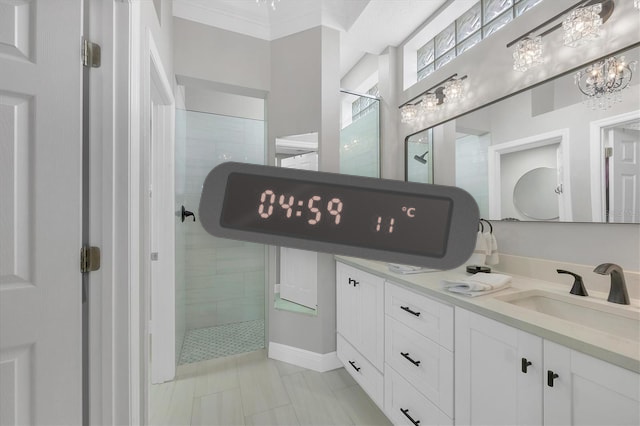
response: 4 h 59 min
